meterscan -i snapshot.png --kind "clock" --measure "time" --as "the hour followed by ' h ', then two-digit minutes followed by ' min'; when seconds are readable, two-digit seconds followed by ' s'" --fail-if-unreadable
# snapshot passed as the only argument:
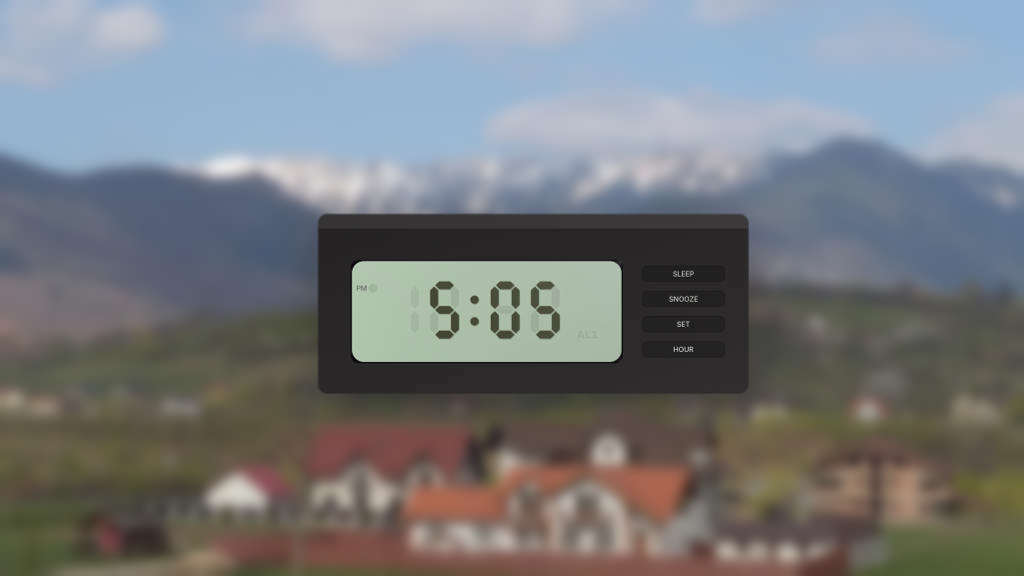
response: 5 h 05 min
